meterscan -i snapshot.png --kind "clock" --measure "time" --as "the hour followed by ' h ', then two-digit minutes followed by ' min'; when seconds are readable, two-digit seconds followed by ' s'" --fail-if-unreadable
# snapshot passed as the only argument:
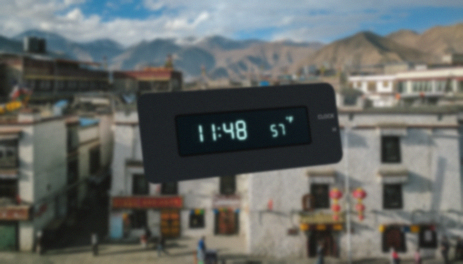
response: 11 h 48 min
